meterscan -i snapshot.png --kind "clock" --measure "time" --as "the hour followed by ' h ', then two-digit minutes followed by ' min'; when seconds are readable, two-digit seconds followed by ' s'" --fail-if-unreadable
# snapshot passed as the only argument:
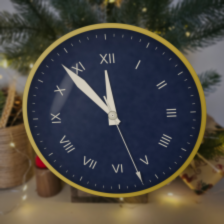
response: 11 h 53 min 27 s
